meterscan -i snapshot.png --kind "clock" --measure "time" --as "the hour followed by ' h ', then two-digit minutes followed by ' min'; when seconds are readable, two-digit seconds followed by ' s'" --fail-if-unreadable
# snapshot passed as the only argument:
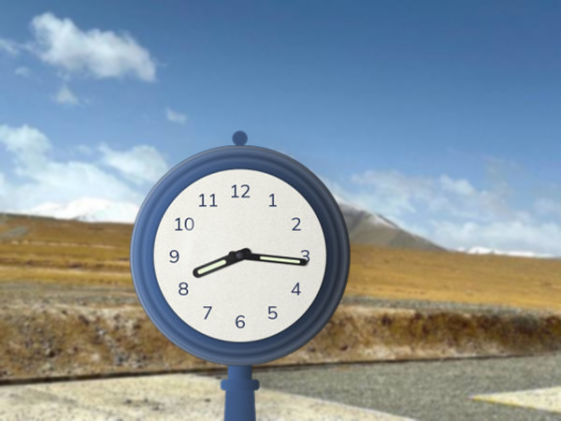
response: 8 h 16 min
